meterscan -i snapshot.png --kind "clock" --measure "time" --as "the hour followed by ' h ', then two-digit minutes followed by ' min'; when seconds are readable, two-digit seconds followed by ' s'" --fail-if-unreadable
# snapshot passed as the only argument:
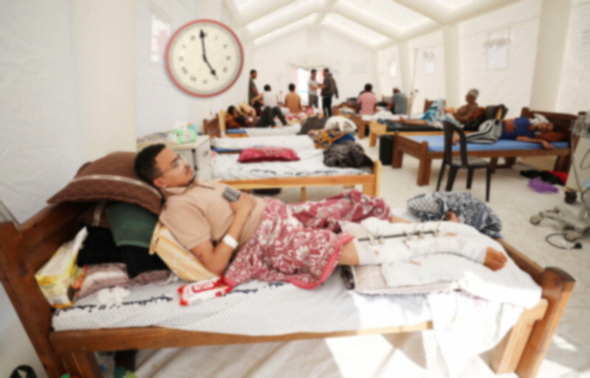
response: 4 h 59 min
